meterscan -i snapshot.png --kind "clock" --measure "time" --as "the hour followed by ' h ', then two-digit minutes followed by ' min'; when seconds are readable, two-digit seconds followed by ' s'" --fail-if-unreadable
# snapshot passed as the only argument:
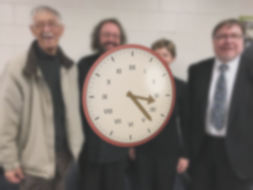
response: 3 h 23 min
